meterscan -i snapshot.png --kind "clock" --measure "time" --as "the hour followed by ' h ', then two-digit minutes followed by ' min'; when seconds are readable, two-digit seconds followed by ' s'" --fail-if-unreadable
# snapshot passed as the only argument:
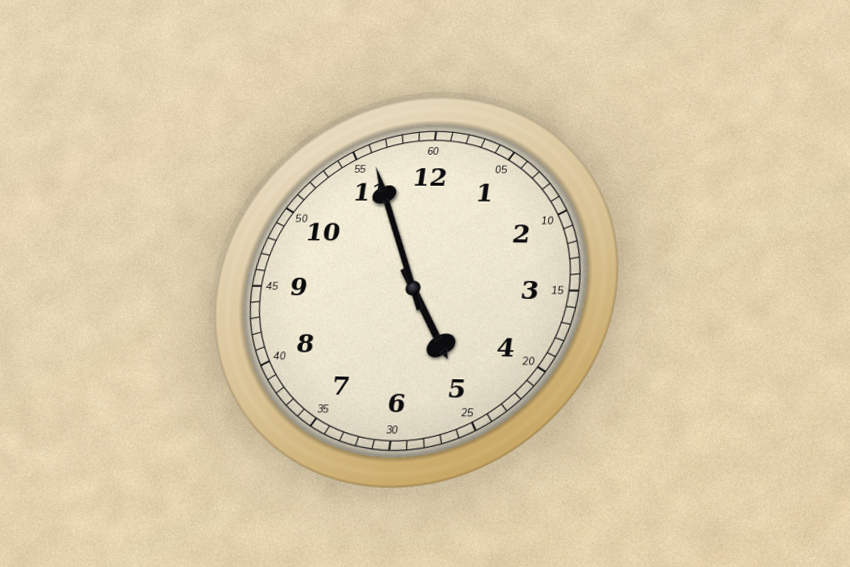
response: 4 h 56 min
